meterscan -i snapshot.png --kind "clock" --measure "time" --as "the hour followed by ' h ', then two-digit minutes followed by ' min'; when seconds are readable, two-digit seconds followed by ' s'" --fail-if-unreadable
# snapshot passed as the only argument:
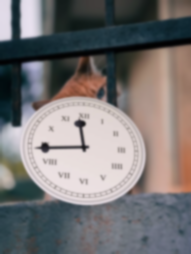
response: 11 h 44 min
